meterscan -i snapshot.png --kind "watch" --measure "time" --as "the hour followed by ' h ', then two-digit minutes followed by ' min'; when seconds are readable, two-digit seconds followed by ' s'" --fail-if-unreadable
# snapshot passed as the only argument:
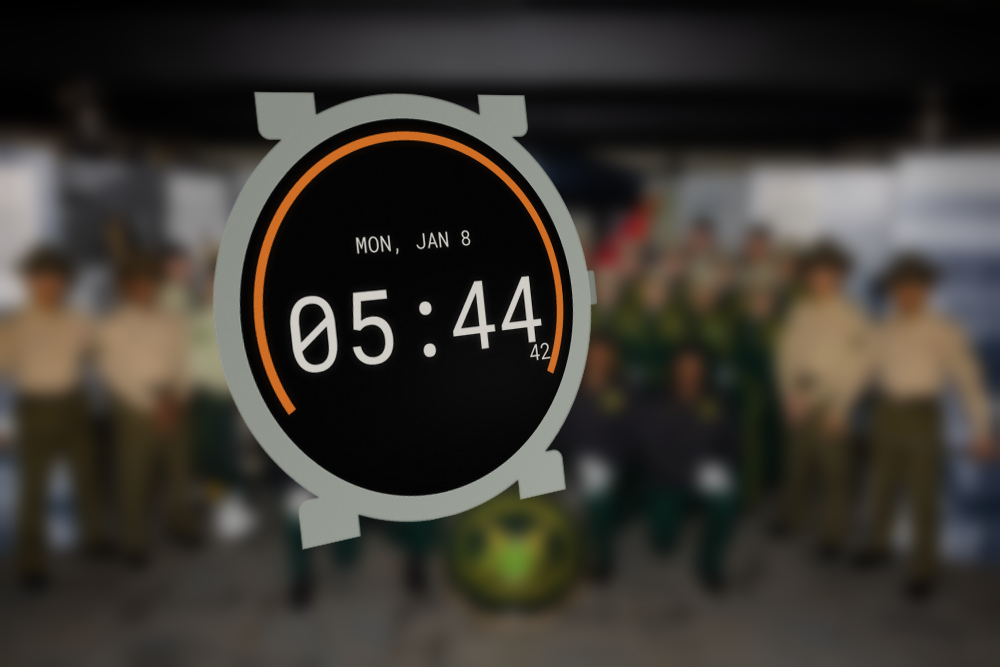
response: 5 h 44 min 42 s
